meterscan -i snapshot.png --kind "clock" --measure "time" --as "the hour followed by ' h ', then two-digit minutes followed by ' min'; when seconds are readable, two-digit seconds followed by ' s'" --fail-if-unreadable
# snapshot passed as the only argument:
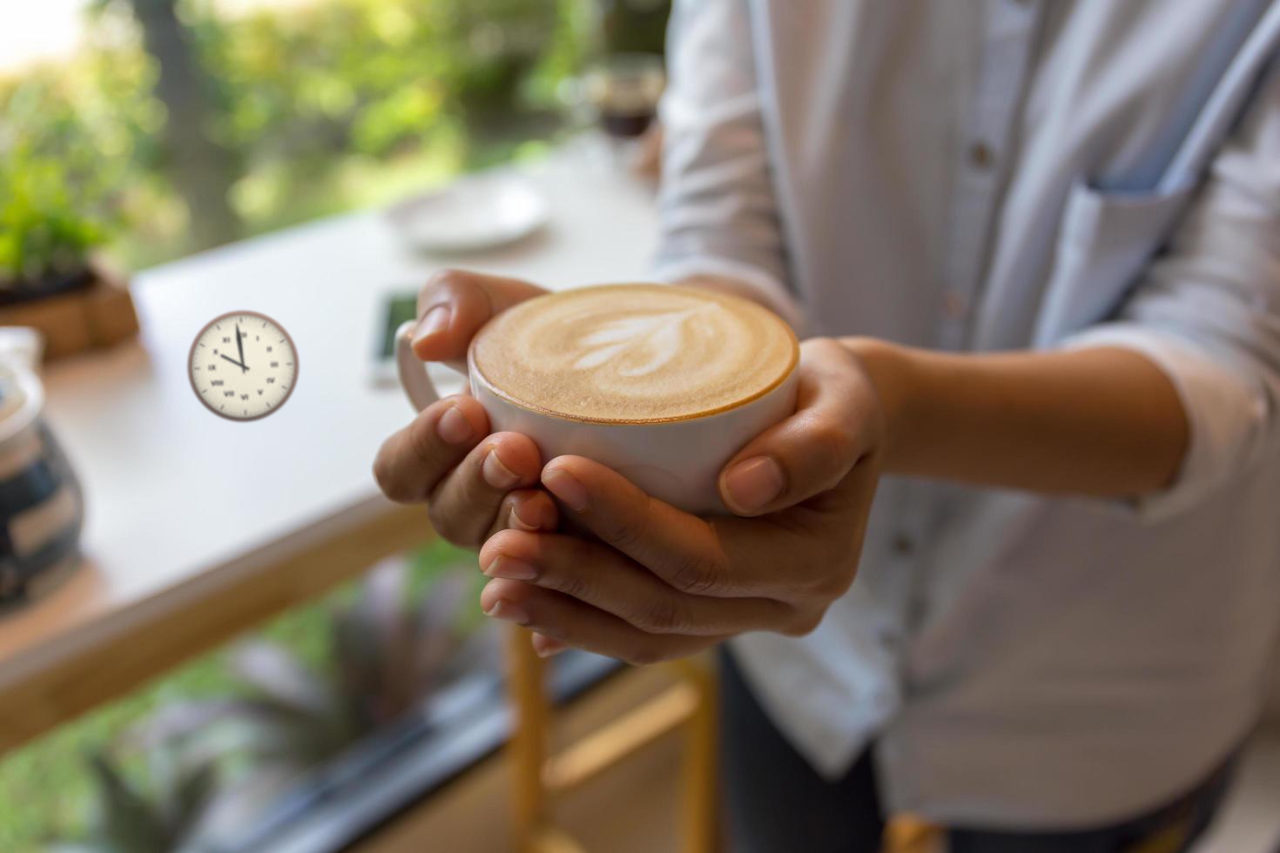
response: 9 h 59 min
